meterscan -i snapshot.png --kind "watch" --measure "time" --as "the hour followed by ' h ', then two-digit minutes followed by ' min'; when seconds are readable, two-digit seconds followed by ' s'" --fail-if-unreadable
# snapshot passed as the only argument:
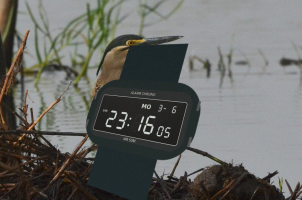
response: 23 h 16 min 05 s
